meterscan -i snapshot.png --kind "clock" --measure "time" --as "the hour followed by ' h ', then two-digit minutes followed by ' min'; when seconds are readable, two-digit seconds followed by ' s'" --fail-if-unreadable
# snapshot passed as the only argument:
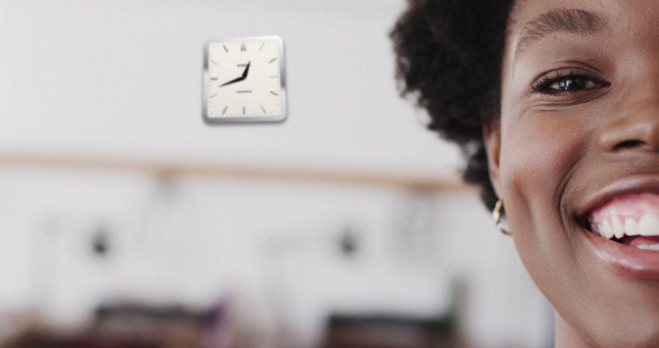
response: 12 h 42 min
